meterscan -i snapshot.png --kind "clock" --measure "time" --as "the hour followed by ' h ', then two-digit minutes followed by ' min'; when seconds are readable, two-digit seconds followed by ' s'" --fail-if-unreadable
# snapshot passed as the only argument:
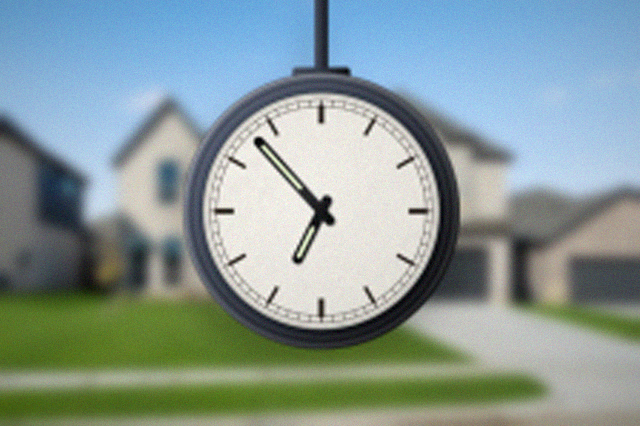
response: 6 h 53 min
